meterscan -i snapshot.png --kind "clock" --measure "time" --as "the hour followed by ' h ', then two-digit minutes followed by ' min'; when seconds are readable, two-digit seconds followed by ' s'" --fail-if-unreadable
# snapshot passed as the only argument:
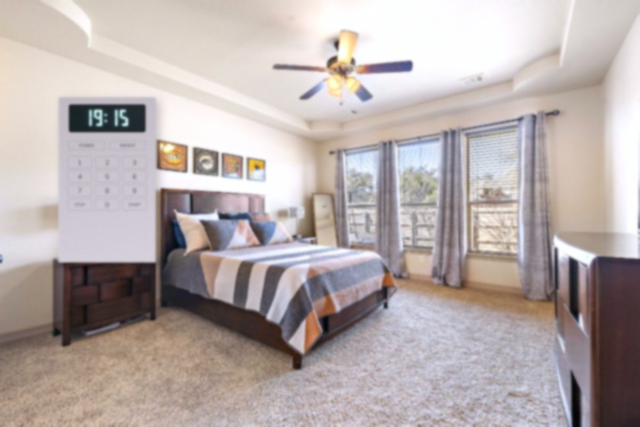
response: 19 h 15 min
